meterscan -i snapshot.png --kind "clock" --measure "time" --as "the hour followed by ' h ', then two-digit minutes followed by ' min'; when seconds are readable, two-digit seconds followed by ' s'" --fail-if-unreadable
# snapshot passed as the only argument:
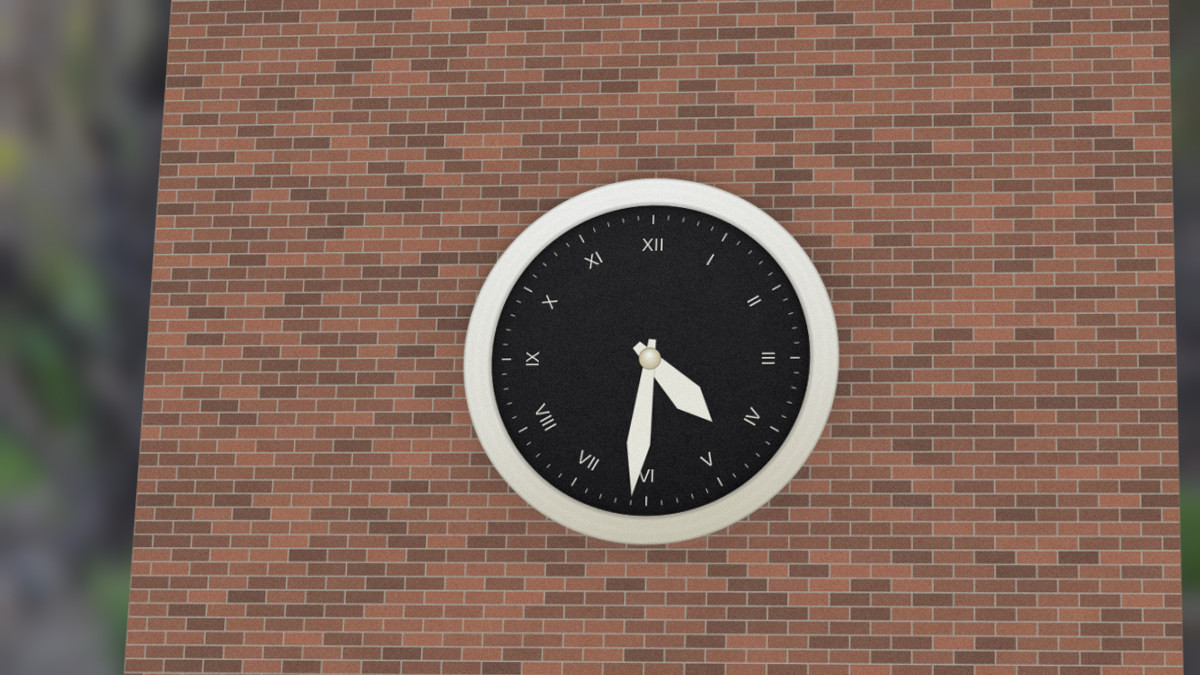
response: 4 h 31 min
